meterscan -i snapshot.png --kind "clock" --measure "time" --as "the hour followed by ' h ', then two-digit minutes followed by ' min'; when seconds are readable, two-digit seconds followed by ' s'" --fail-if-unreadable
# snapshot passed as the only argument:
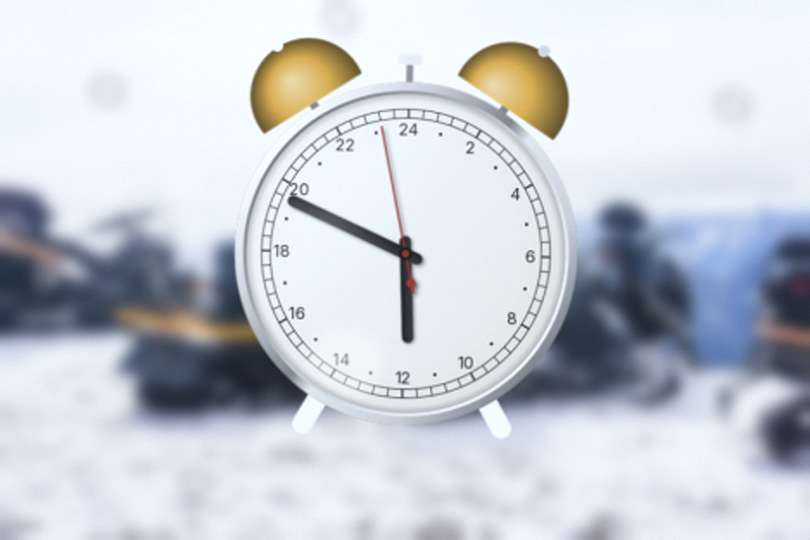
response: 11 h 48 min 58 s
